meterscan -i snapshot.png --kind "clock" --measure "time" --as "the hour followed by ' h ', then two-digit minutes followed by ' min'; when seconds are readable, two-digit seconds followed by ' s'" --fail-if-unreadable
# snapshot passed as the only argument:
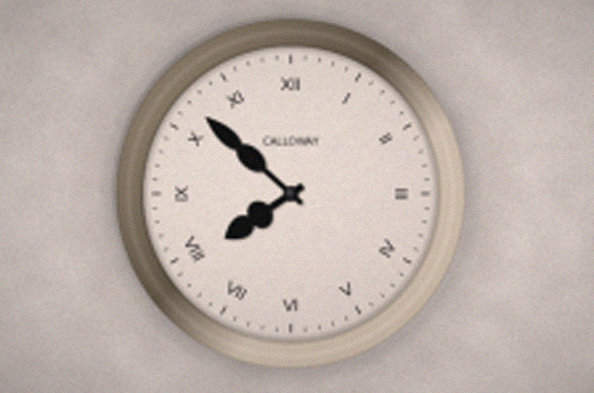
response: 7 h 52 min
